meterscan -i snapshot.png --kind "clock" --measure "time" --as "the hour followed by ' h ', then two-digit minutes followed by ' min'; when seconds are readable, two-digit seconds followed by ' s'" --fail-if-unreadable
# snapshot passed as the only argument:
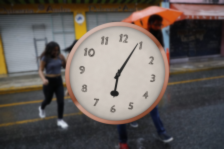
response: 6 h 04 min
